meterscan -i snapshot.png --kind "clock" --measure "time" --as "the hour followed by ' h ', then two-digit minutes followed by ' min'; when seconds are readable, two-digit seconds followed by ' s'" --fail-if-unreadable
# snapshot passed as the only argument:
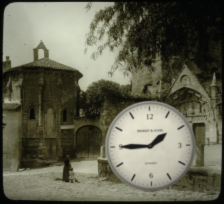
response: 1 h 45 min
